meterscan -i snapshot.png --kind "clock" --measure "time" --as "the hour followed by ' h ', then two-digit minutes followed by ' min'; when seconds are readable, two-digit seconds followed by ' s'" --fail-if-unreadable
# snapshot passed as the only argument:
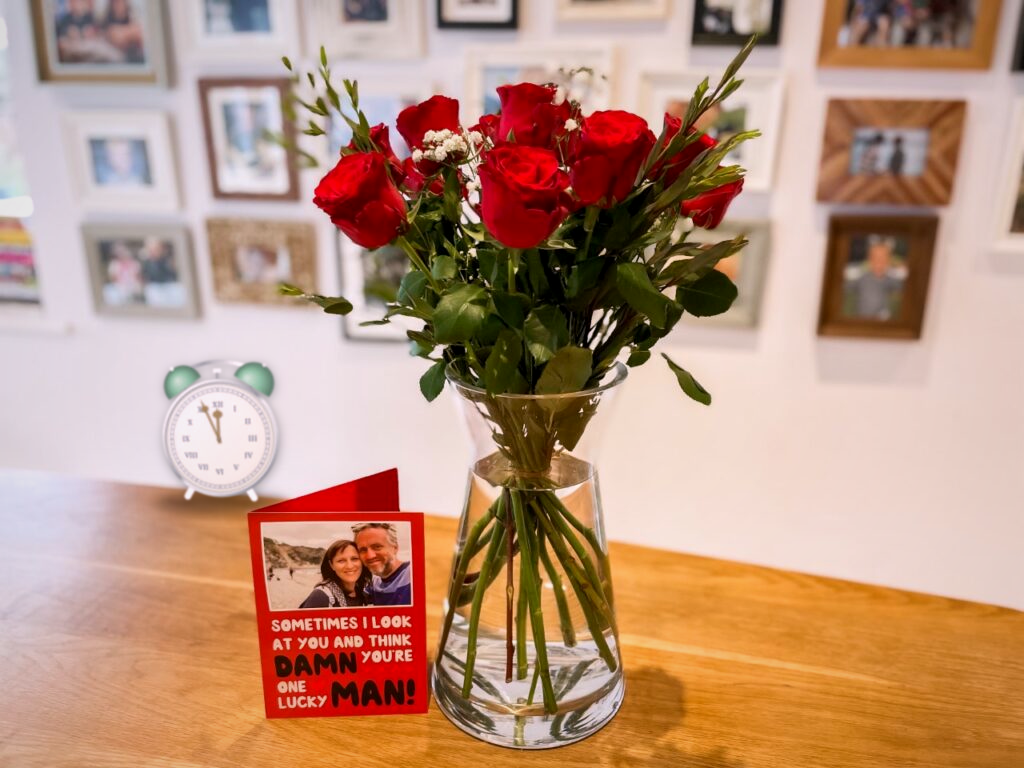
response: 11 h 56 min
